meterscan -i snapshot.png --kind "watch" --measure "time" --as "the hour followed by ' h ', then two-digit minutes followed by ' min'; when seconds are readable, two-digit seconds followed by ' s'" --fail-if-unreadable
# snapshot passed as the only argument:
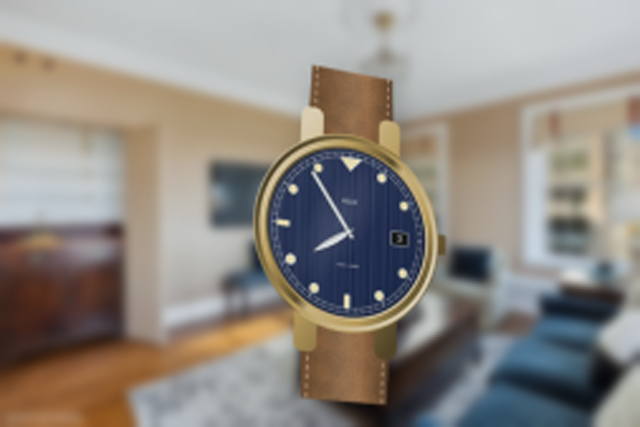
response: 7 h 54 min
